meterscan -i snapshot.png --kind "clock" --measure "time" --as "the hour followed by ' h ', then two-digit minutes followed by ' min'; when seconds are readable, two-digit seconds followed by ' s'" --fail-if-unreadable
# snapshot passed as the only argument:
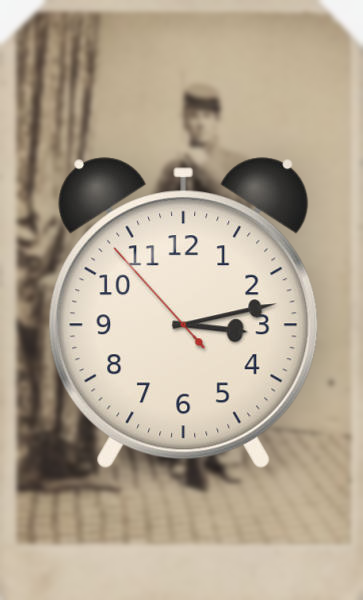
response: 3 h 12 min 53 s
